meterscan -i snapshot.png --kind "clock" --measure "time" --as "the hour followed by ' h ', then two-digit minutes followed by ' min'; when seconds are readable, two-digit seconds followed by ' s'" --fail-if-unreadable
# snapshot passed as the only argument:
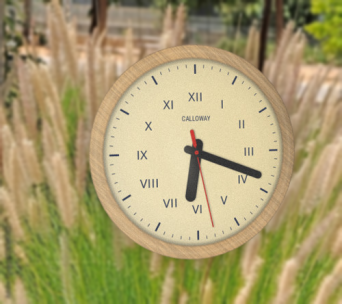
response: 6 h 18 min 28 s
